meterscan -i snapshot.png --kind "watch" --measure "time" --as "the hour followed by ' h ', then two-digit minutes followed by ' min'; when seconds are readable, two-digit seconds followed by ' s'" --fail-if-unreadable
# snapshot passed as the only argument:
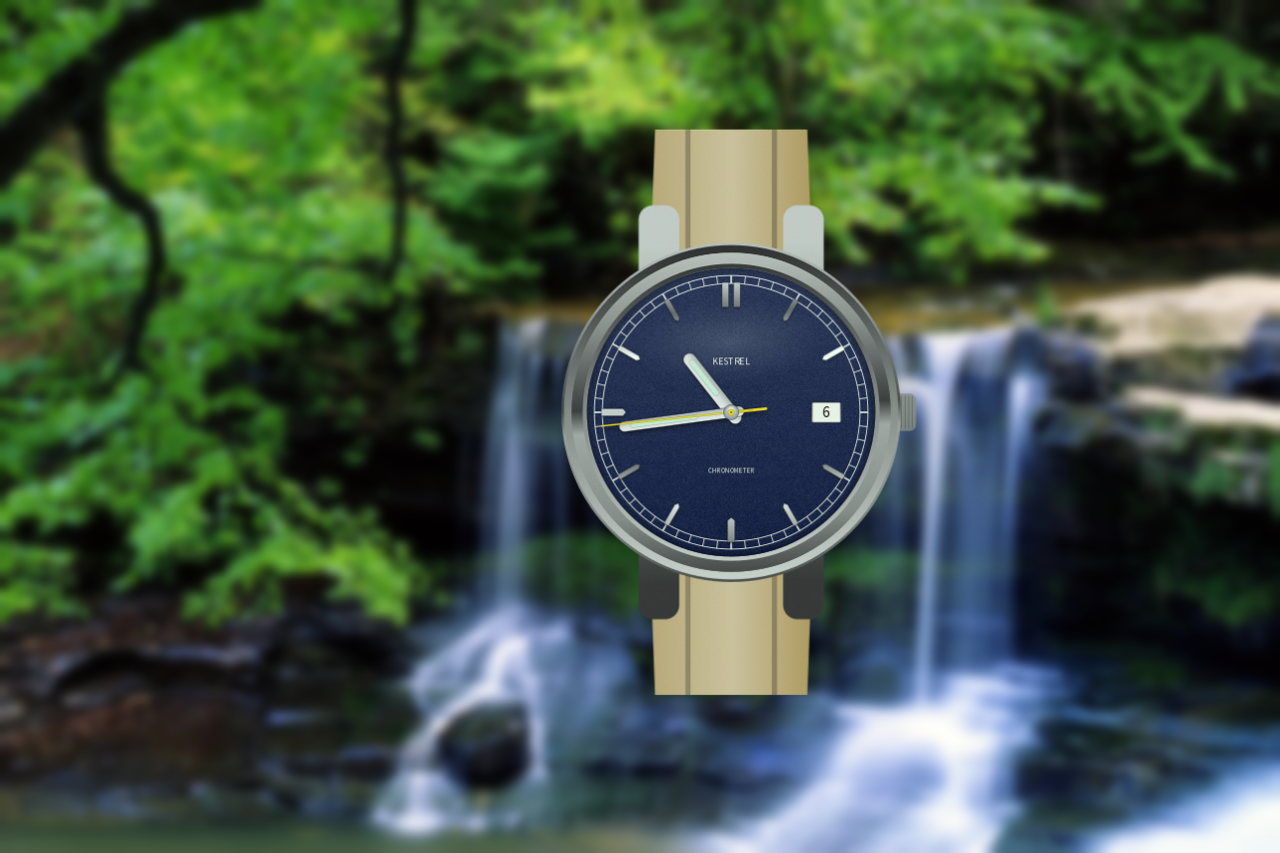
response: 10 h 43 min 44 s
